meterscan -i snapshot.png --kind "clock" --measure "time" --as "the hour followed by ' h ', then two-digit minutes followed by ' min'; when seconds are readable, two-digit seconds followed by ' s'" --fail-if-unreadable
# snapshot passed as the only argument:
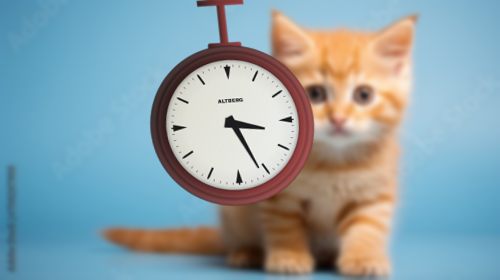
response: 3 h 26 min
